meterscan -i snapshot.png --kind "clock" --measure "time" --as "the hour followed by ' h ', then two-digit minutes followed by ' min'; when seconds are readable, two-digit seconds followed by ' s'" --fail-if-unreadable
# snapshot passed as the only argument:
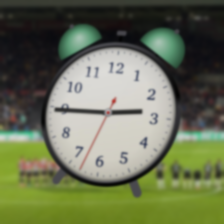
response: 2 h 44 min 33 s
